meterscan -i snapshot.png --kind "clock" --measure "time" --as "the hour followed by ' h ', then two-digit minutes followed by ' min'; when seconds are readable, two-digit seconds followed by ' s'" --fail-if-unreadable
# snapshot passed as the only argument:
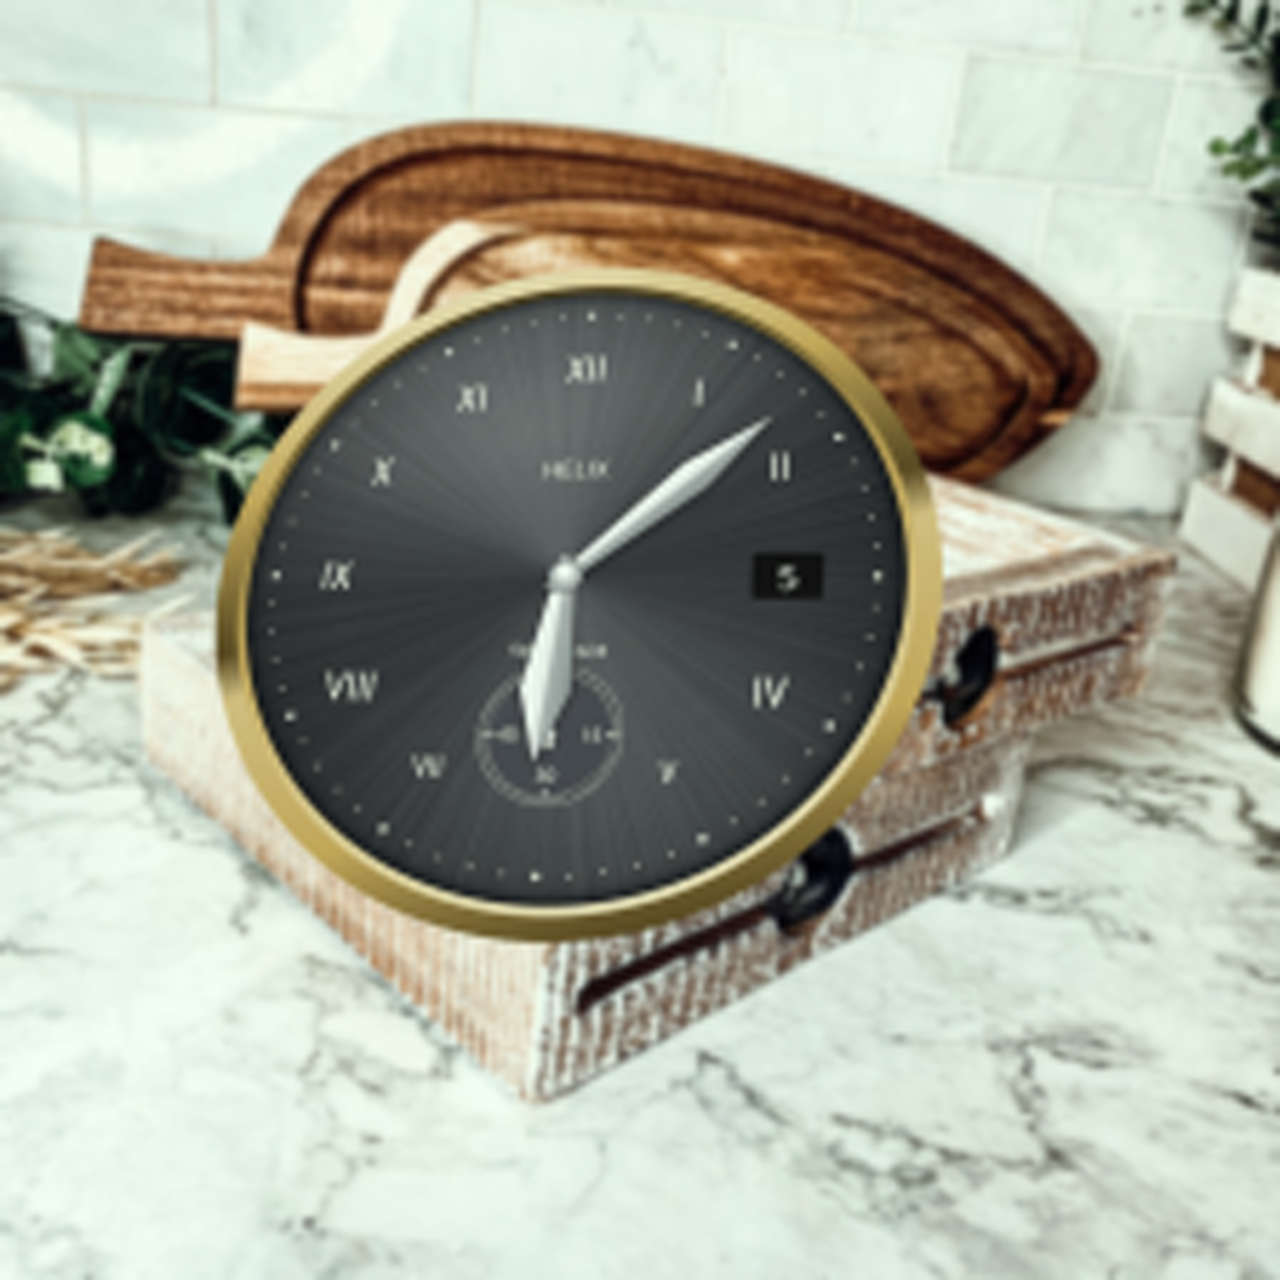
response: 6 h 08 min
